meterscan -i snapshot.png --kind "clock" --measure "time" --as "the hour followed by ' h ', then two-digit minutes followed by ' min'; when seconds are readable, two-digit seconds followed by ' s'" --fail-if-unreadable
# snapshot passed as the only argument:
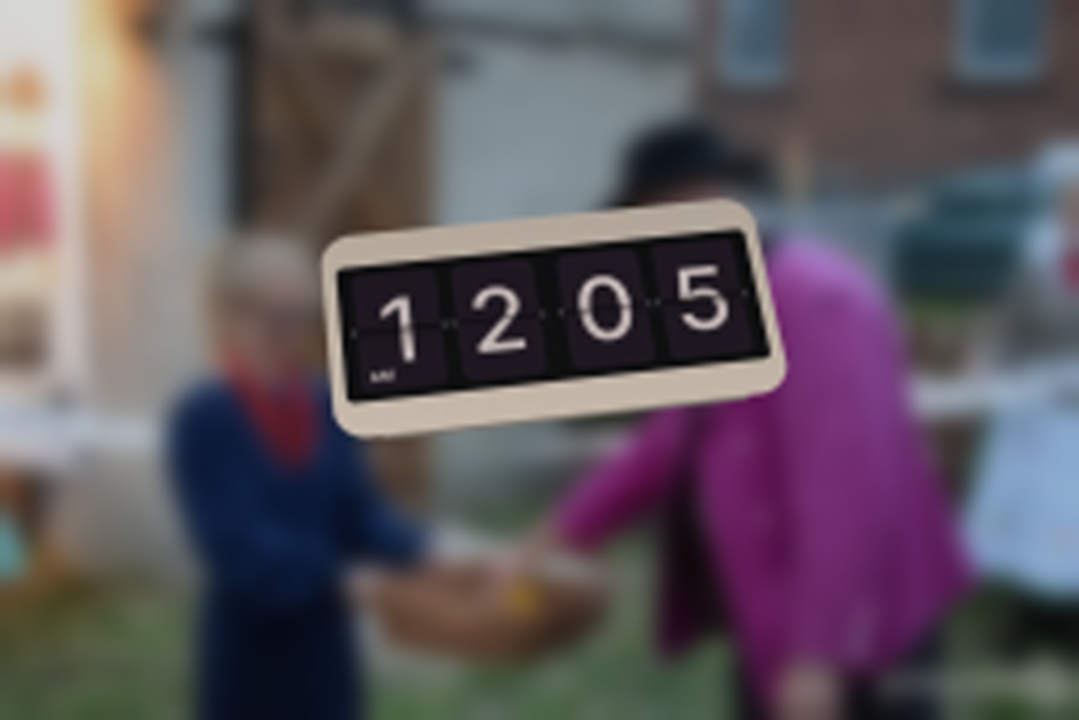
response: 12 h 05 min
